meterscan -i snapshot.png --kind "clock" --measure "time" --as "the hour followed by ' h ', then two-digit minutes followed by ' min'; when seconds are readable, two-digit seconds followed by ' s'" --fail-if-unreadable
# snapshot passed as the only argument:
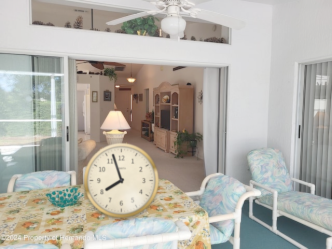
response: 7 h 57 min
